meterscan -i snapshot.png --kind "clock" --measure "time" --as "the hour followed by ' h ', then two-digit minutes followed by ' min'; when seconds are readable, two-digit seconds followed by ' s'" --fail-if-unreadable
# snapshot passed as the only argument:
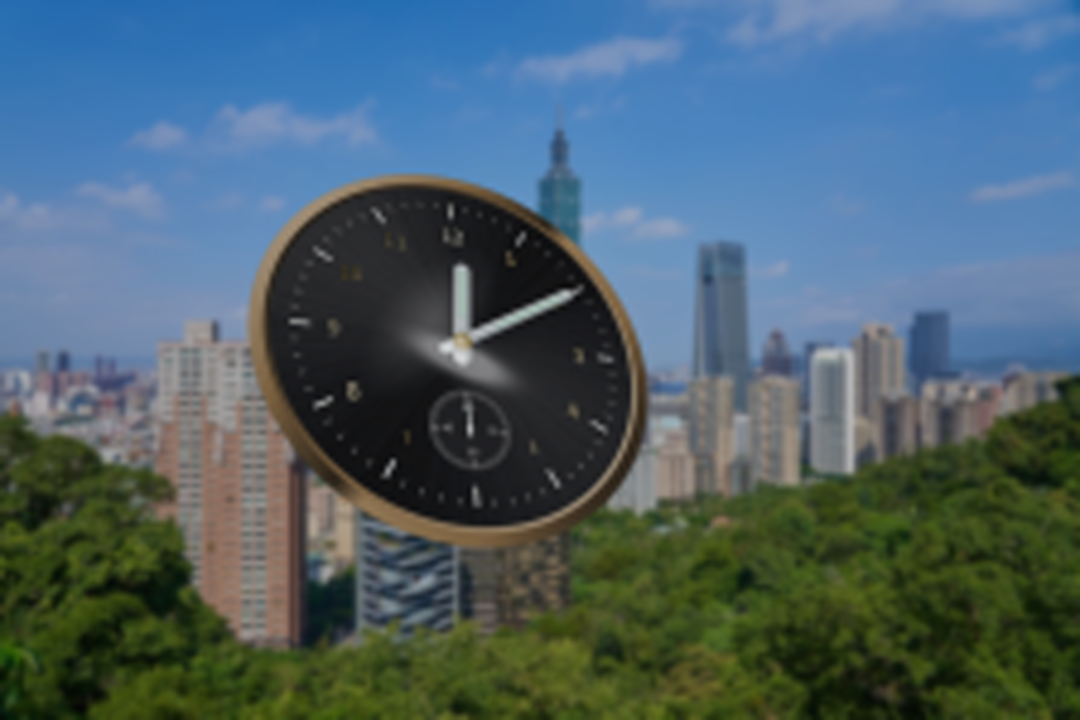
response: 12 h 10 min
